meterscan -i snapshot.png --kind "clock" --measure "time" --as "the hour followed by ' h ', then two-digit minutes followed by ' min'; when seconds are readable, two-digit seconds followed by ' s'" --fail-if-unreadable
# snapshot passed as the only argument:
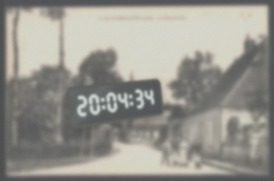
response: 20 h 04 min 34 s
